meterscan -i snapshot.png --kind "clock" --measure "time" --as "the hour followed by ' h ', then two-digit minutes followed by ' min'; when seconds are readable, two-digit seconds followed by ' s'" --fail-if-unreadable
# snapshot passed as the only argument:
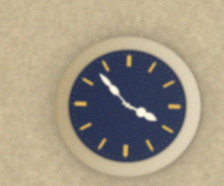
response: 3 h 53 min
